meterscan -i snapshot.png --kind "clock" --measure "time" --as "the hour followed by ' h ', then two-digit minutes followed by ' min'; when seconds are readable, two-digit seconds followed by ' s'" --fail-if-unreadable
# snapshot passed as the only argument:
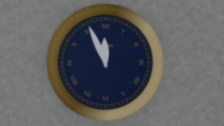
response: 11 h 56 min
